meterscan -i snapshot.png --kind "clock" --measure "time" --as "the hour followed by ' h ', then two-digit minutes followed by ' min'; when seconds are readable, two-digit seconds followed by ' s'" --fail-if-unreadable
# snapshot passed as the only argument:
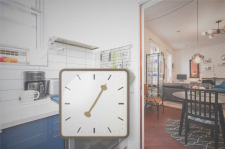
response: 7 h 05 min
